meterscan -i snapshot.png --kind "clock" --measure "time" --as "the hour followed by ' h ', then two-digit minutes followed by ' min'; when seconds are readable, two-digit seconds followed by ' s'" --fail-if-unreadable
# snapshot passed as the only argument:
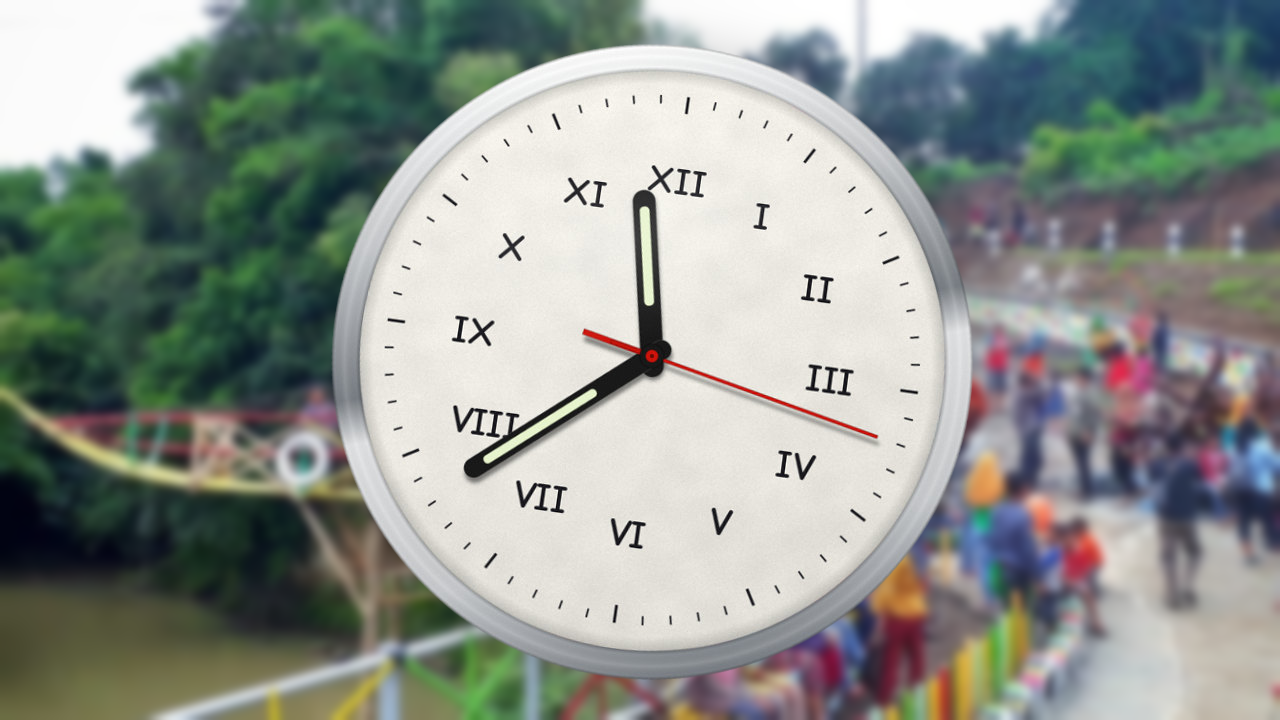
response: 11 h 38 min 17 s
